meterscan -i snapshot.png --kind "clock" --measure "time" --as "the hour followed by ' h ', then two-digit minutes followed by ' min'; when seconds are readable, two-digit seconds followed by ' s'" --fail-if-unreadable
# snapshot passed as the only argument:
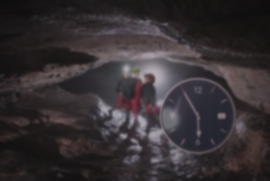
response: 5 h 55 min
